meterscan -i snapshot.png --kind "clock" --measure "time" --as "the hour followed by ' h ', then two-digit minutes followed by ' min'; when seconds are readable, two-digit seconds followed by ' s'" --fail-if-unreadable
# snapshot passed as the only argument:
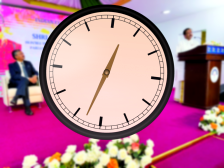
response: 12 h 33 min
